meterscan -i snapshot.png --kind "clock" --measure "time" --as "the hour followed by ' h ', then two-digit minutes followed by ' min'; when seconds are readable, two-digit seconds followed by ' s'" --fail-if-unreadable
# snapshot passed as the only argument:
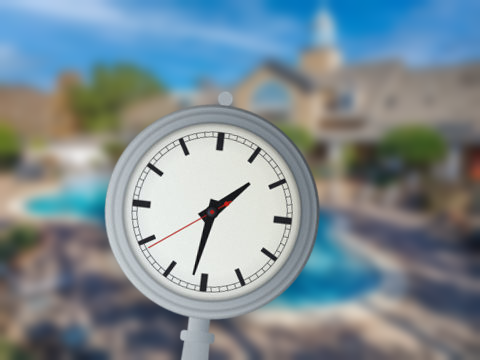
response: 1 h 31 min 39 s
